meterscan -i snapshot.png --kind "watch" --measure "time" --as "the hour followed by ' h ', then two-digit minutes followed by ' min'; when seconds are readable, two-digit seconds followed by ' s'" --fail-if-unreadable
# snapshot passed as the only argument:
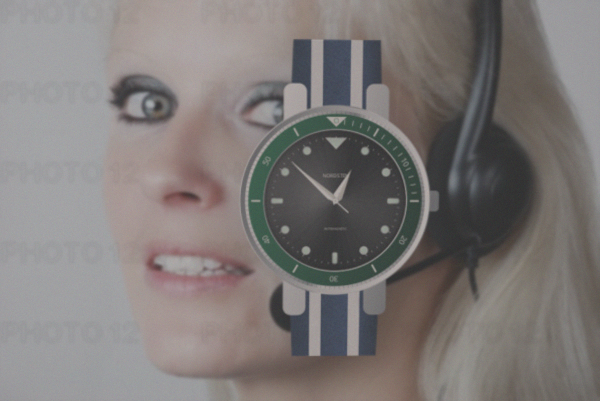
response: 12 h 51 min 52 s
